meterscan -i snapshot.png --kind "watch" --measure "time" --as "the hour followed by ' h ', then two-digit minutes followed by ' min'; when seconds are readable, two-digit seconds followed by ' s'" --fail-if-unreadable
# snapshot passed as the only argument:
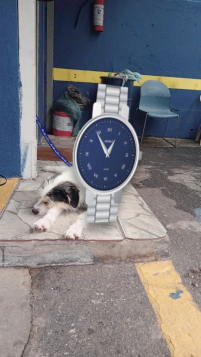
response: 12 h 54 min
